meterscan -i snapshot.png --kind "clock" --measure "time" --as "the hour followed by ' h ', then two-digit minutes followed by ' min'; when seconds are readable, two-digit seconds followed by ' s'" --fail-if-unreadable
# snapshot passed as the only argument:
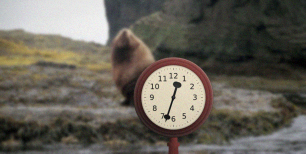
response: 12 h 33 min
